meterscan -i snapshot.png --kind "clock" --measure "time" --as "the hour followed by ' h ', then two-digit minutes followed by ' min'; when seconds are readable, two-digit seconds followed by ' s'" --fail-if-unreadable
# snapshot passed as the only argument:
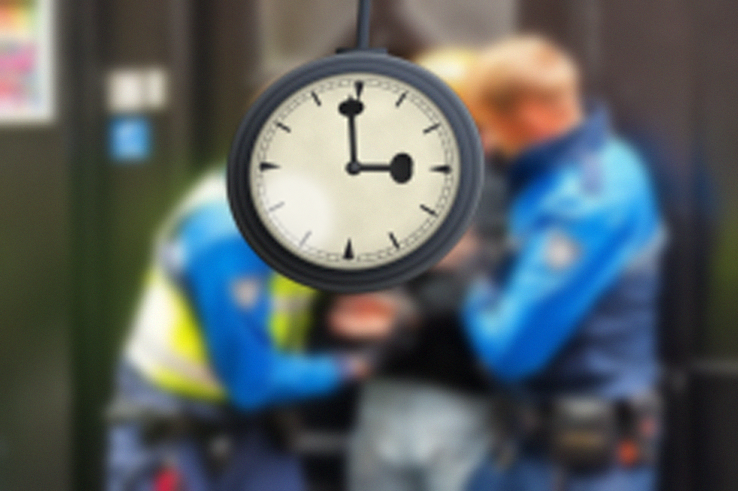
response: 2 h 59 min
